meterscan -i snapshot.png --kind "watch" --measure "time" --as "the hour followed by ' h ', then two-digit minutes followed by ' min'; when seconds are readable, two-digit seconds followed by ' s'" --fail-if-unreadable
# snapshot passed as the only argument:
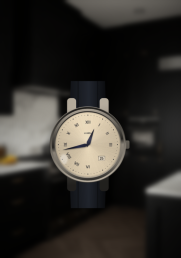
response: 12 h 43 min
